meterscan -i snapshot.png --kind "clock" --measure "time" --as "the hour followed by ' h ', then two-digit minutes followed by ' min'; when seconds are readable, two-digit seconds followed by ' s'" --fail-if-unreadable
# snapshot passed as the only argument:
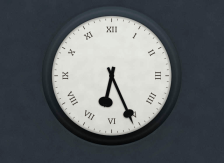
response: 6 h 26 min
